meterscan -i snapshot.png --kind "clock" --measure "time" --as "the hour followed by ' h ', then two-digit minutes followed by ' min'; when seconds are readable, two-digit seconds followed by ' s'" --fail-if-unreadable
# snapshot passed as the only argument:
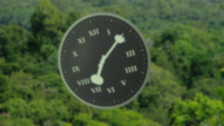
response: 7 h 09 min
